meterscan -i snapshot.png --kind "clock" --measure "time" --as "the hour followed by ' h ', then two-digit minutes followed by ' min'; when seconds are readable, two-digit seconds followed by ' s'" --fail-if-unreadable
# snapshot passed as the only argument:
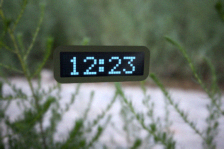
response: 12 h 23 min
